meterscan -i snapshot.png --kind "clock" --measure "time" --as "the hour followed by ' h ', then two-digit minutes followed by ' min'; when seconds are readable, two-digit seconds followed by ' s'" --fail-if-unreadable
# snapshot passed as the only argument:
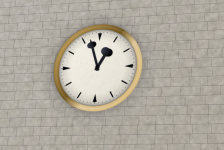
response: 12 h 57 min
